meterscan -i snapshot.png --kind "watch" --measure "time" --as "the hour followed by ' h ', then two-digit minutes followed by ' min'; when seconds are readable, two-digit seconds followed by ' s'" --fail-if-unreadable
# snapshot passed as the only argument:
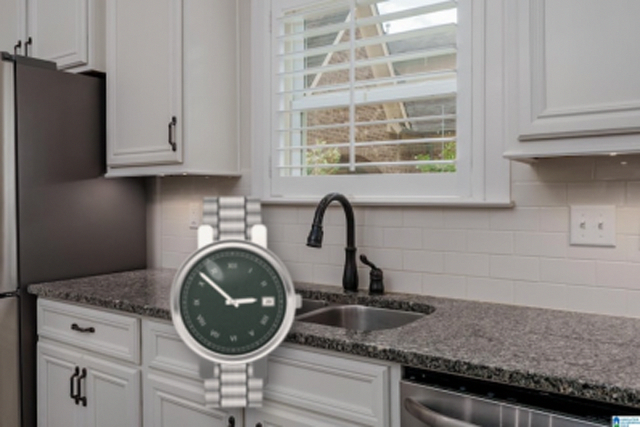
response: 2 h 52 min
